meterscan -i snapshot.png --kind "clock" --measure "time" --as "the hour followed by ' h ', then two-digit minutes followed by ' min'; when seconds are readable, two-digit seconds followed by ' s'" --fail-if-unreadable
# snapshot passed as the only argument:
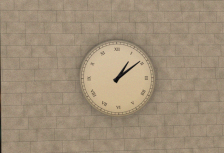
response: 1 h 09 min
